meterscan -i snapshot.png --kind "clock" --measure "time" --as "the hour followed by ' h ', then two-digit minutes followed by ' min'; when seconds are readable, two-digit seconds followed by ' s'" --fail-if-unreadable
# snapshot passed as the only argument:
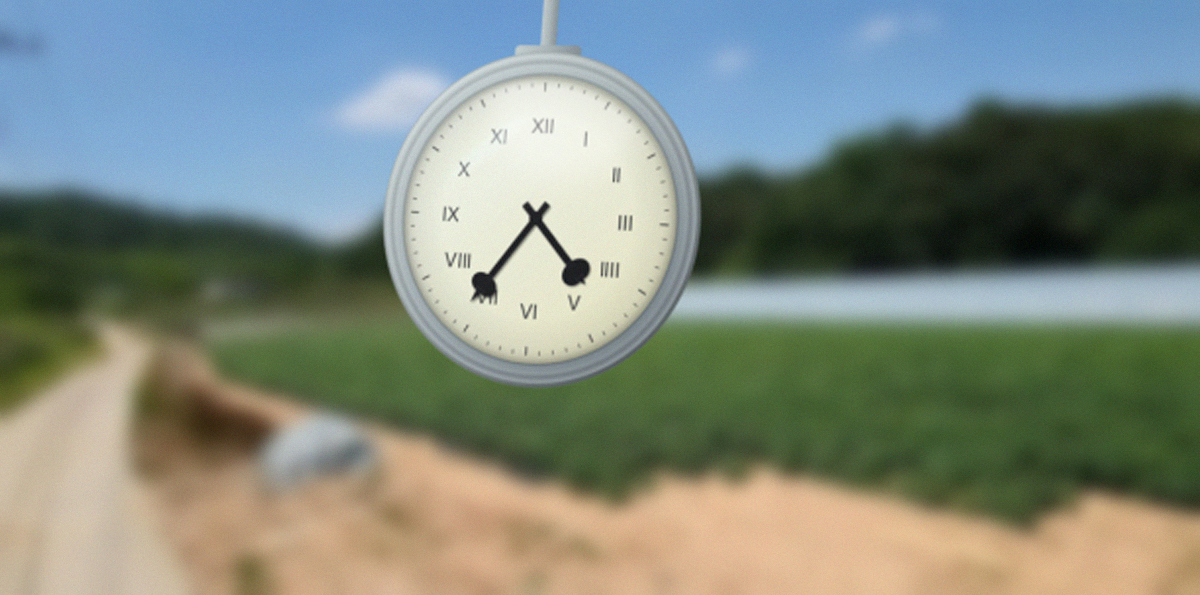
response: 4 h 36 min
